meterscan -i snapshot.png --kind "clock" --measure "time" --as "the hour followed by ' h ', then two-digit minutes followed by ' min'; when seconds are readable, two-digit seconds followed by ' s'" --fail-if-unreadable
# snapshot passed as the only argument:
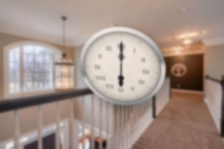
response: 6 h 00 min
